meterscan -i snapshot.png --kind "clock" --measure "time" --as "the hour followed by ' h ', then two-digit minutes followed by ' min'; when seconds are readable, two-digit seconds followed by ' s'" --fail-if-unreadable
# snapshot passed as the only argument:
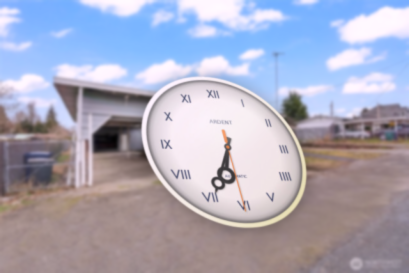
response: 6 h 34 min 30 s
